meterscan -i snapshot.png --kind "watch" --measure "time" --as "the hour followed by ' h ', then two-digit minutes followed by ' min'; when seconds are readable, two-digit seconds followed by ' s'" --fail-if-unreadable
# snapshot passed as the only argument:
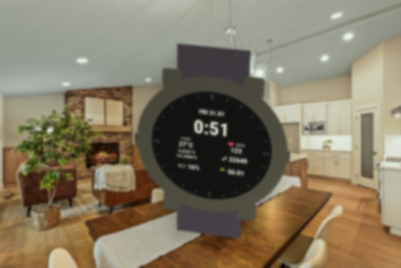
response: 0 h 51 min
